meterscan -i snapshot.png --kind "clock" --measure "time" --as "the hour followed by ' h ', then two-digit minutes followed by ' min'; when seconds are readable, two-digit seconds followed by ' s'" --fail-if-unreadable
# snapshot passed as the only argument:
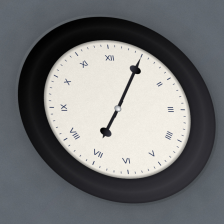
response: 7 h 05 min
